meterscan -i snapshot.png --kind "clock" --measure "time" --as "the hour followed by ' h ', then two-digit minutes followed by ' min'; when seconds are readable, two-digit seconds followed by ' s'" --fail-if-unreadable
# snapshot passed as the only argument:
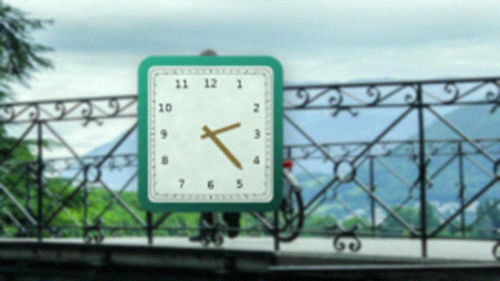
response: 2 h 23 min
